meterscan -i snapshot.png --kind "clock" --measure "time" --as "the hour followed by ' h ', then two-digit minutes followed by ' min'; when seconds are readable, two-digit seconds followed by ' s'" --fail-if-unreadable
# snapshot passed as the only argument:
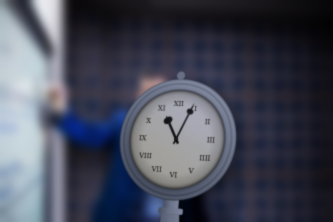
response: 11 h 04 min
